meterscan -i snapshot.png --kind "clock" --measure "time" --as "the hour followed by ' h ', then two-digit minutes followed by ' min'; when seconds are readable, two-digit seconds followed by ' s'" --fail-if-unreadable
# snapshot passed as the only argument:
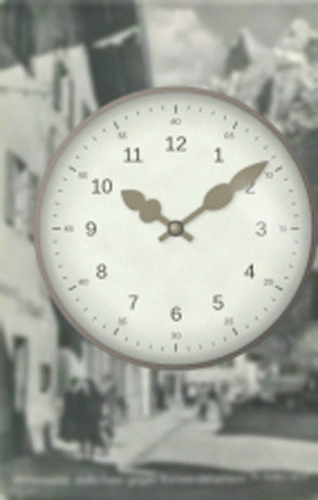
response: 10 h 09 min
